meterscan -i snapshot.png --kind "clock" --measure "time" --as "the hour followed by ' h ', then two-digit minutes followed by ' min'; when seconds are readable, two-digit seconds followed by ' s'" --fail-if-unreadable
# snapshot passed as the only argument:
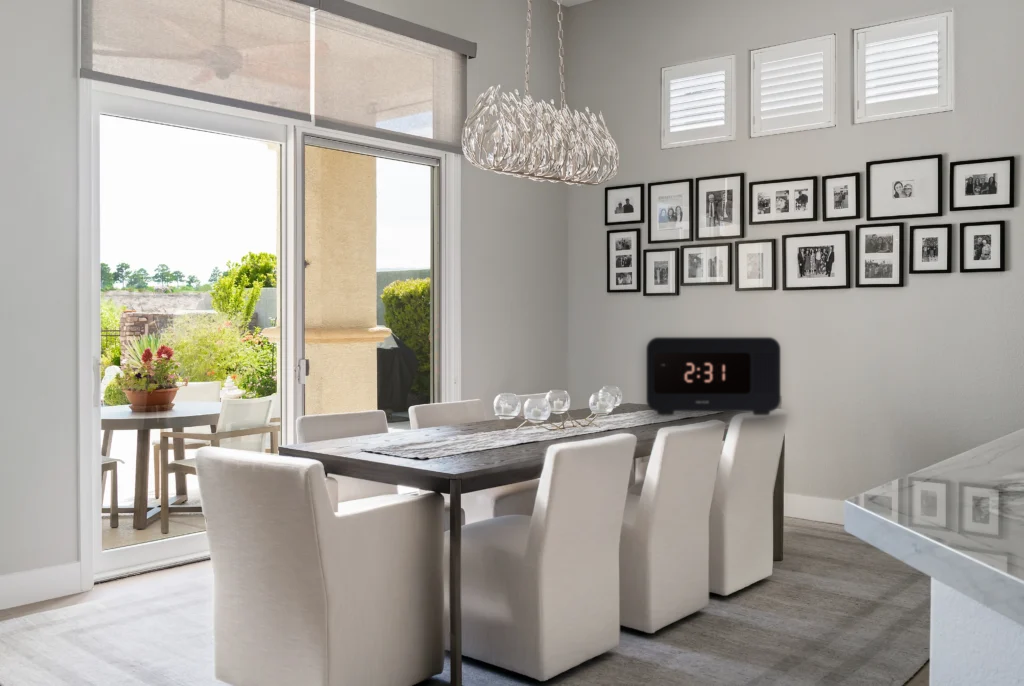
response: 2 h 31 min
